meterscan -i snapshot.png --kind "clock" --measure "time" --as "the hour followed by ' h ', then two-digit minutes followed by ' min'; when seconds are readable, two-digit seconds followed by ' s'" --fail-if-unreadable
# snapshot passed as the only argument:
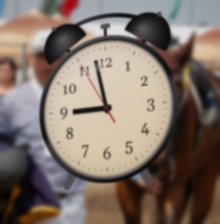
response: 8 h 57 min 55 s
